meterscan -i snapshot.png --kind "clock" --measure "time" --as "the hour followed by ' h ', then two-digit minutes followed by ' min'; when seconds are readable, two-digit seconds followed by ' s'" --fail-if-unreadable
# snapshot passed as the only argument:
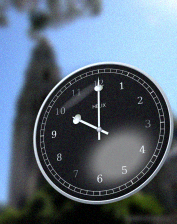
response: 10 h 00 min
